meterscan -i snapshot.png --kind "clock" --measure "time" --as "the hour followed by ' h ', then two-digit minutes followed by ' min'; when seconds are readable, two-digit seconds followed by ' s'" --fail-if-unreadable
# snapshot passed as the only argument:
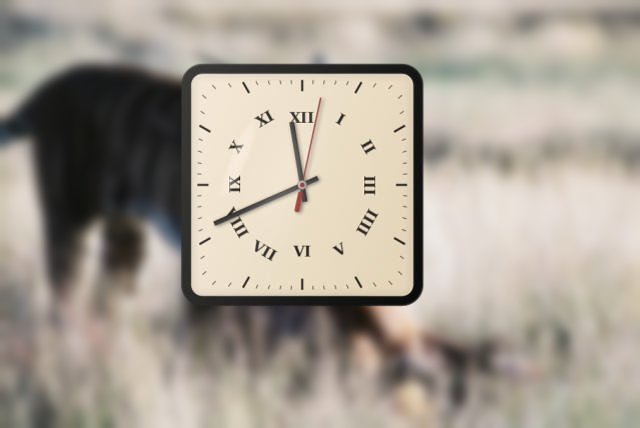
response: 11 h 41 min 02 s
